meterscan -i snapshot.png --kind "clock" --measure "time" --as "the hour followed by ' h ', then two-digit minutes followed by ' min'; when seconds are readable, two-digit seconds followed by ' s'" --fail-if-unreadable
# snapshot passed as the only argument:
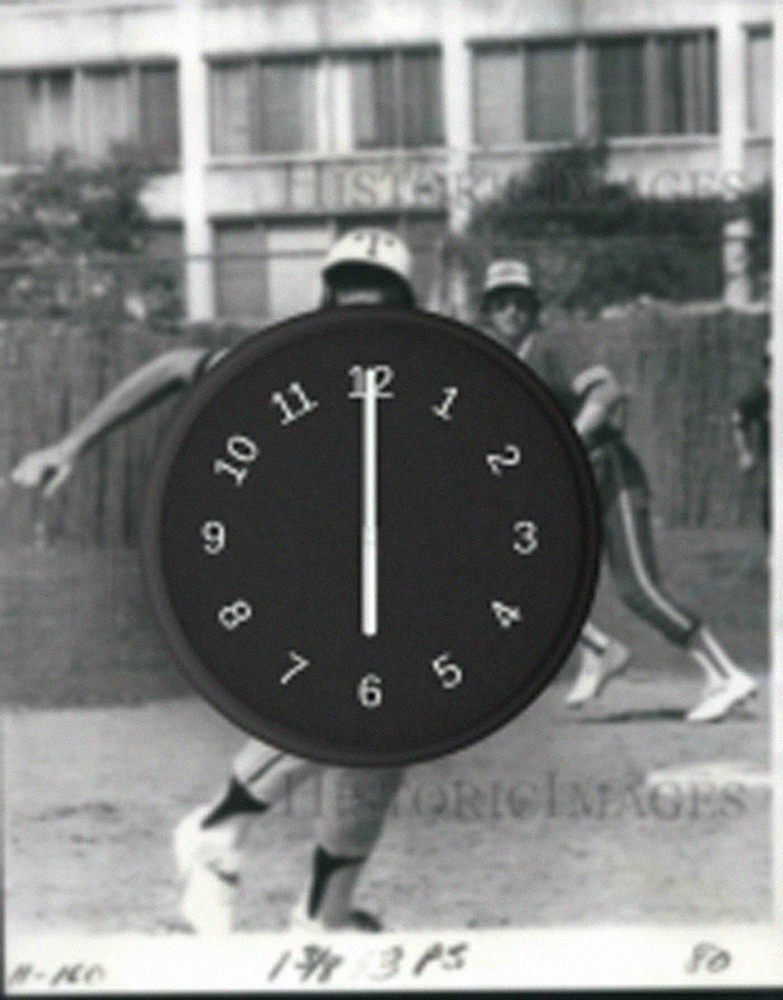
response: 6 h 00 min
